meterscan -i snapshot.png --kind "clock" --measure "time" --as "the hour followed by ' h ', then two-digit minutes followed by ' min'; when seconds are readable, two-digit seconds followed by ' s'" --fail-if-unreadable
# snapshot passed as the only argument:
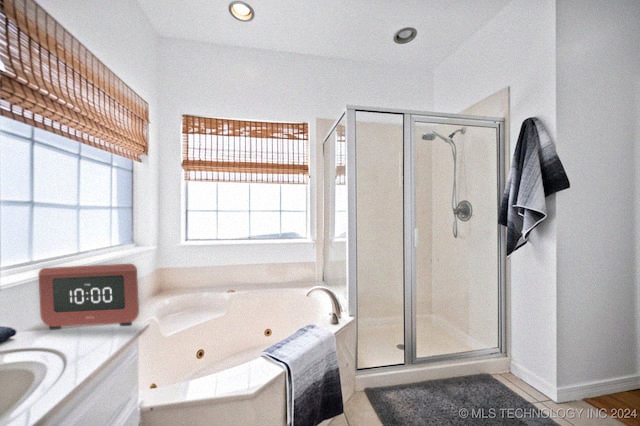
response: 10 h 00 min
